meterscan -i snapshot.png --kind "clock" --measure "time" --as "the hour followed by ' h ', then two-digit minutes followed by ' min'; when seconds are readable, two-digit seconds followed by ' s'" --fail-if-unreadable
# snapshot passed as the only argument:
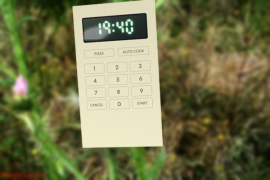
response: 19 h 40 min
